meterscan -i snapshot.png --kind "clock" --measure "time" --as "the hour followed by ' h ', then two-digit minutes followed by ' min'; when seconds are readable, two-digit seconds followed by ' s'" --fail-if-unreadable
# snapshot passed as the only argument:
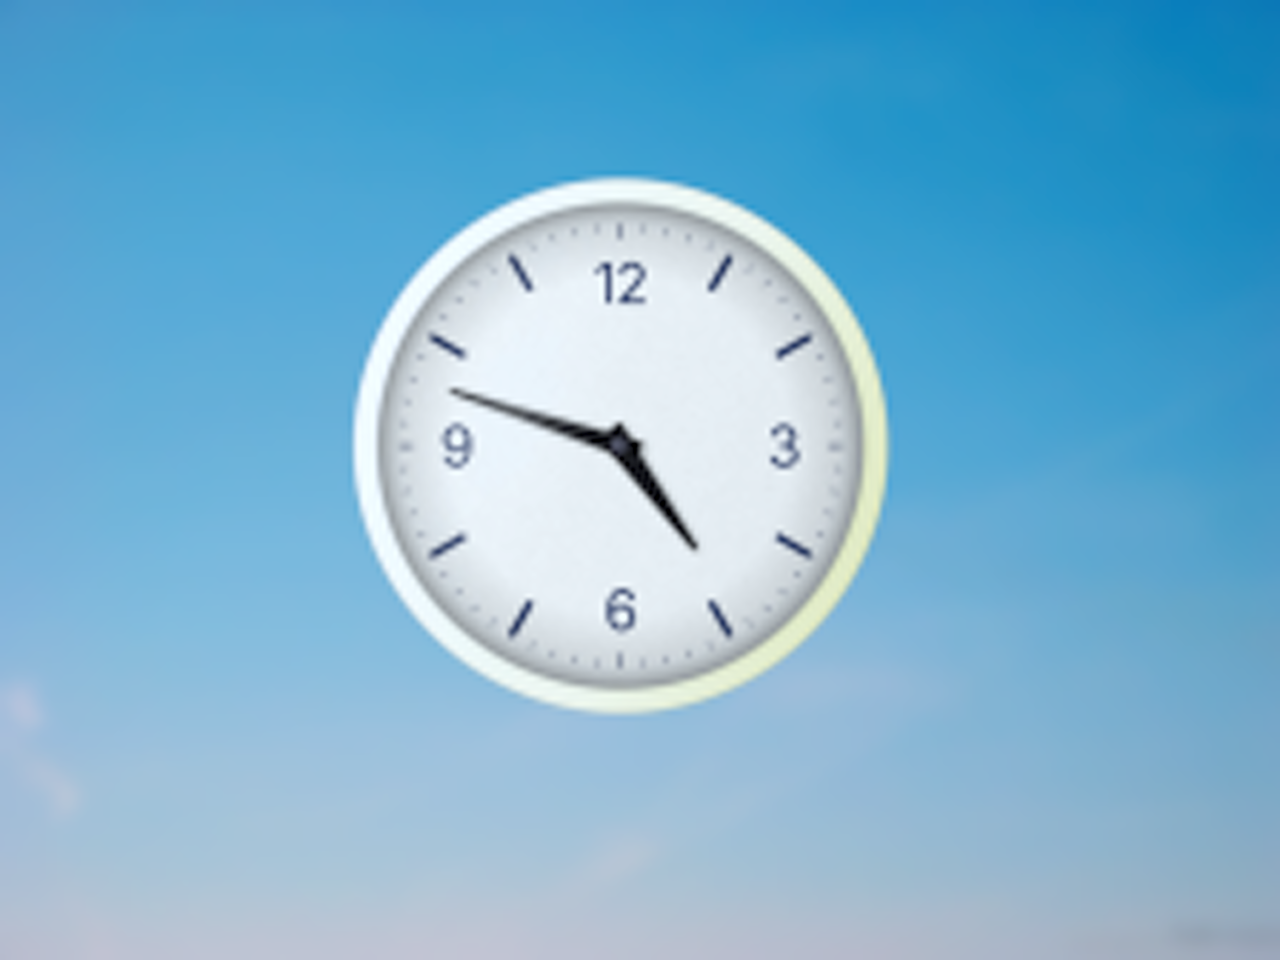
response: 4 h 48 min
